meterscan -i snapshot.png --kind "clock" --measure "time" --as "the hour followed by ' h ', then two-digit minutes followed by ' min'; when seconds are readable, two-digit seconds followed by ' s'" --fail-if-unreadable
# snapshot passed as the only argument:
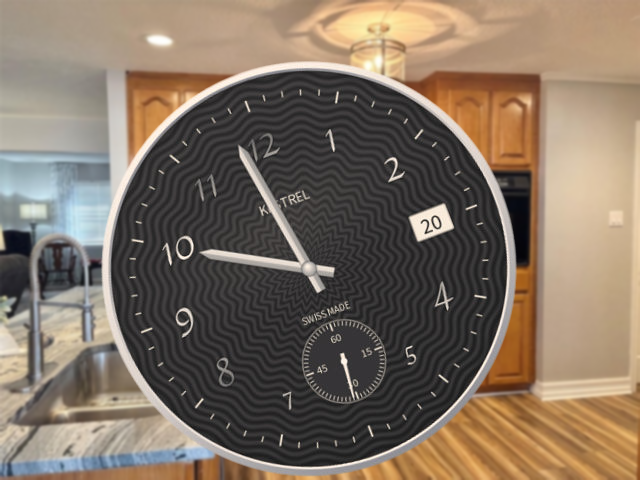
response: 9 h 58 min 31 s
